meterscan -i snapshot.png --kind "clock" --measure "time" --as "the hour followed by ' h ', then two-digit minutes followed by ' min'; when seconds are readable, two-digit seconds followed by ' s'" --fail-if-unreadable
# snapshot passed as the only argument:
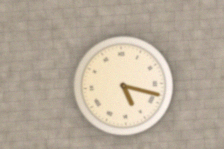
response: 5 h 18 min
